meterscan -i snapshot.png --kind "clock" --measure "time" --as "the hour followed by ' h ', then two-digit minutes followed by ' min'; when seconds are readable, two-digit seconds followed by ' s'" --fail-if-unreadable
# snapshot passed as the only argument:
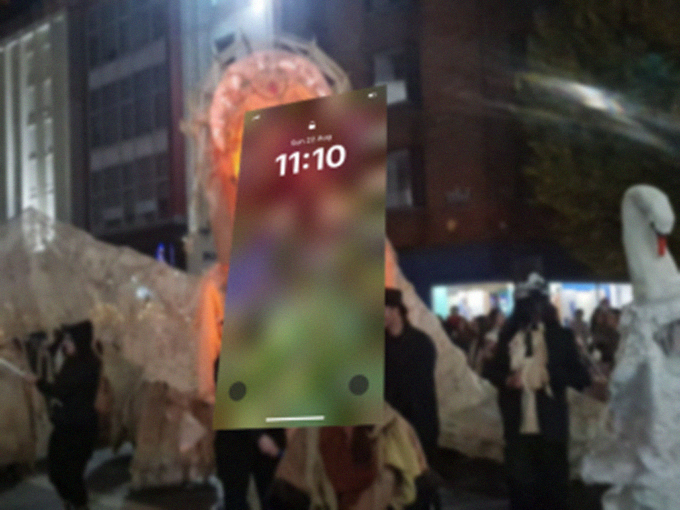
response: 11 h 10 min
